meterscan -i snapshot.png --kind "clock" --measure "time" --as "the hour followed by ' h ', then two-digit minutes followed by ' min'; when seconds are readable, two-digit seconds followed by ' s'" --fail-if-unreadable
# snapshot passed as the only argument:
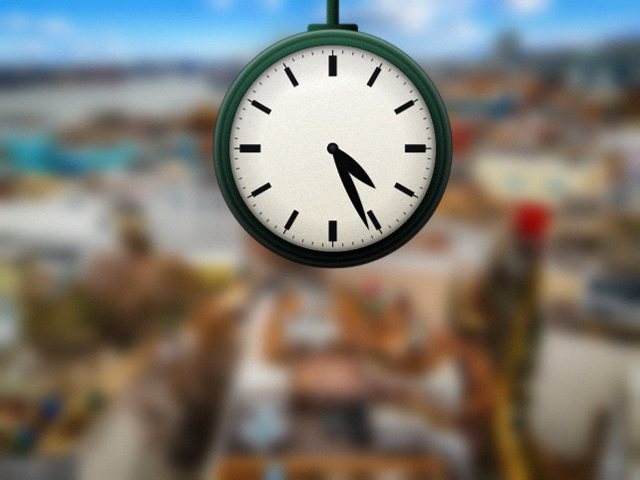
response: 4 h 26 min
